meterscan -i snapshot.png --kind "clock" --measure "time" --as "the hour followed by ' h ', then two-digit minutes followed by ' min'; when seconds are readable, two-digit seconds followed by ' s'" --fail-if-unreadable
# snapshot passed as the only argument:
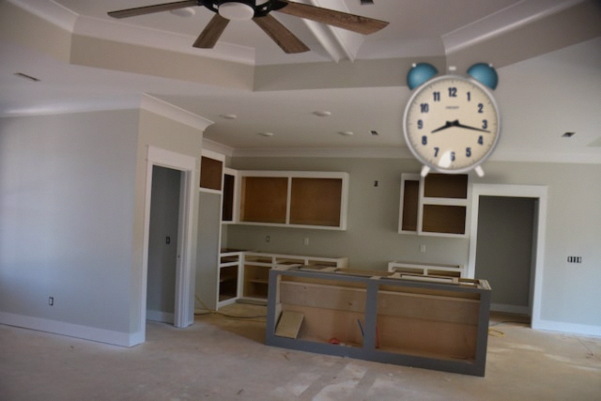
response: 8 h 17 min
